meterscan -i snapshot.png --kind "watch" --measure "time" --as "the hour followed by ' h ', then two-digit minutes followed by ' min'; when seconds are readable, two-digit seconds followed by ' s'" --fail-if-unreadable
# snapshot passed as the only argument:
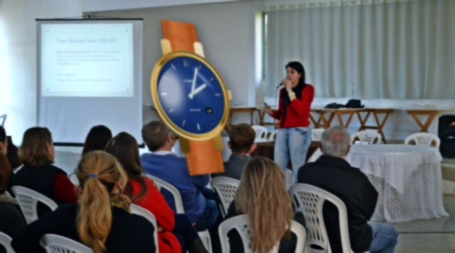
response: 2 h 04 min
